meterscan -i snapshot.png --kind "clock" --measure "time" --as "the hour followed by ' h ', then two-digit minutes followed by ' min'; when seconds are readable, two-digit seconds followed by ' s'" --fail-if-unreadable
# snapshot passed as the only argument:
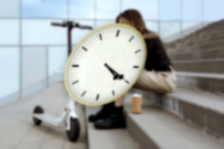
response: 4 h 20 min
